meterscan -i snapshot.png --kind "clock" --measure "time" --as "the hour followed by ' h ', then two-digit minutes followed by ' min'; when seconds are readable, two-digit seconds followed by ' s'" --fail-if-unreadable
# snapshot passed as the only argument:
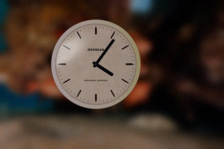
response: 4 h 06 min
